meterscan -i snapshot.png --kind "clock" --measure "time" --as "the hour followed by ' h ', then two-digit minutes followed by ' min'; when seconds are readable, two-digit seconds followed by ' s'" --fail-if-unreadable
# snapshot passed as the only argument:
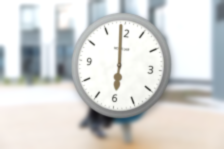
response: 5 h 59 min
